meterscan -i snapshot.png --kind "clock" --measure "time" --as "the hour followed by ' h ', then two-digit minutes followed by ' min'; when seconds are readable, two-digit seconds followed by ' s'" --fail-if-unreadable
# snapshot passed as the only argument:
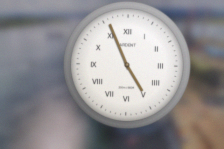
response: 4 h 56 min
